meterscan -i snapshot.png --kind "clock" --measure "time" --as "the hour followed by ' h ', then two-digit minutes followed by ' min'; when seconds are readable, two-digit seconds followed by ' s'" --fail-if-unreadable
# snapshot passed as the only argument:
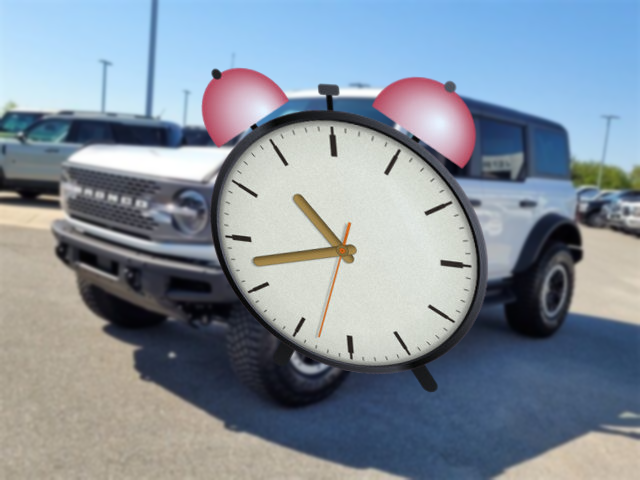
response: 10 h 42 min 33 s
